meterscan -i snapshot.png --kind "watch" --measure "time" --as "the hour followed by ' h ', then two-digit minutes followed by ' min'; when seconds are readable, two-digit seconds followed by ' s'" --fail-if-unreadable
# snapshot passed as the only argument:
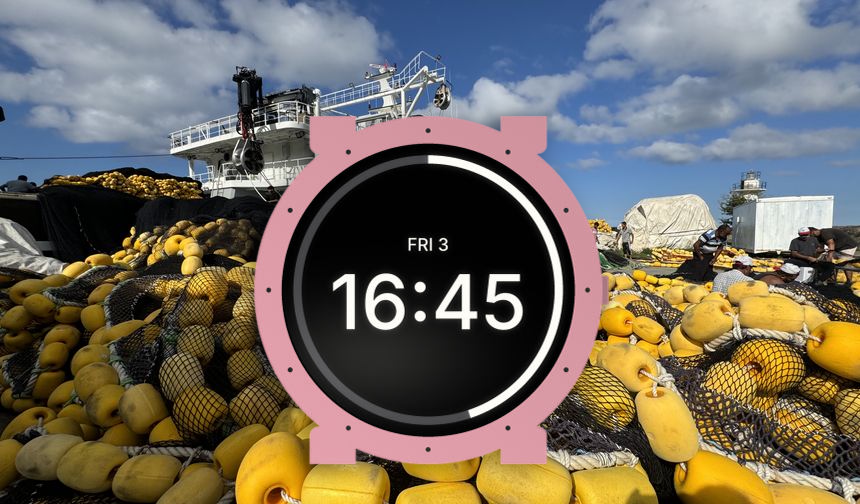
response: 16 h 45 min
